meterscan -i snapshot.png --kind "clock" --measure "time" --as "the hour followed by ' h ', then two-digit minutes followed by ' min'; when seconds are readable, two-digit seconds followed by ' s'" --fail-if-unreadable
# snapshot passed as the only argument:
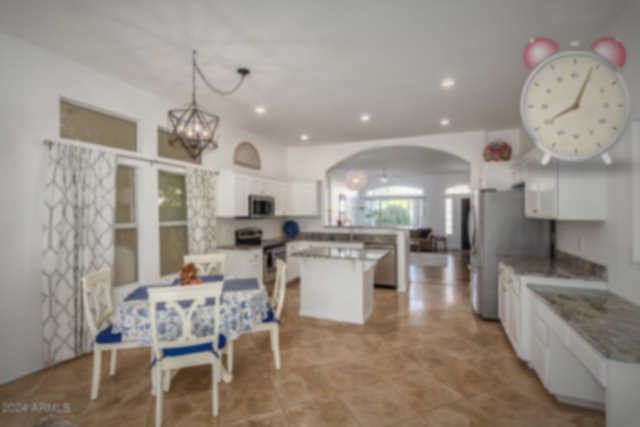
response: 8 h 04 min
